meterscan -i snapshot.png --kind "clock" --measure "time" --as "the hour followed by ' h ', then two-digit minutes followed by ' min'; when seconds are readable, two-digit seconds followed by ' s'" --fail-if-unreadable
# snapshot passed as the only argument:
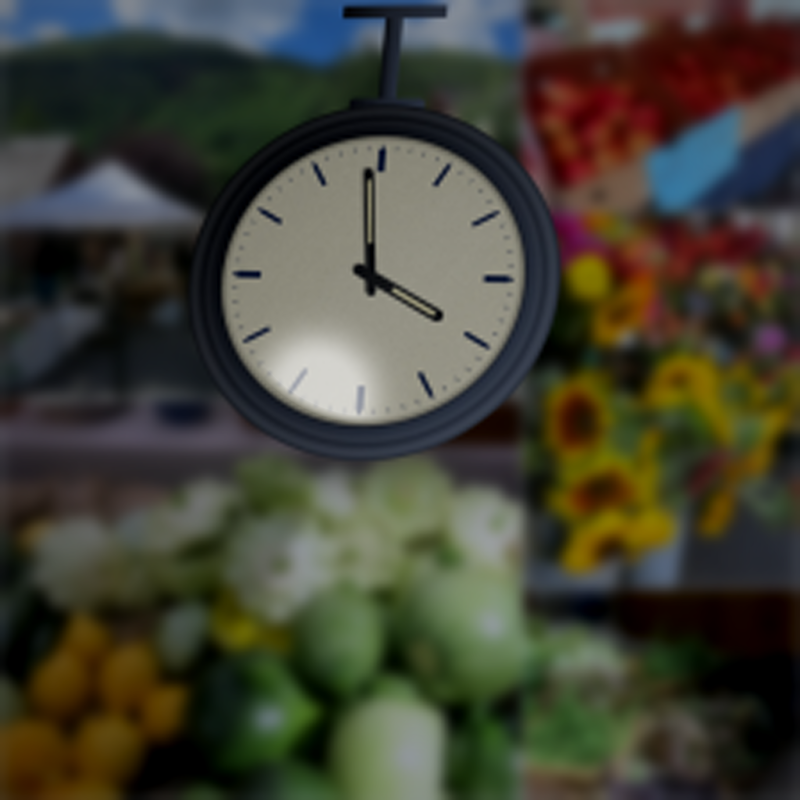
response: 3 h 59 min
